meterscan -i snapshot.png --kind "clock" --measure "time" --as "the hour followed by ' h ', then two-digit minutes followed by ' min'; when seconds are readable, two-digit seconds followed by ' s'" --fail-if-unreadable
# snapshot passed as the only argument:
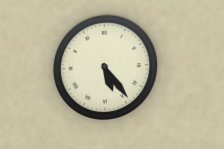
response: 5 h 24 min
